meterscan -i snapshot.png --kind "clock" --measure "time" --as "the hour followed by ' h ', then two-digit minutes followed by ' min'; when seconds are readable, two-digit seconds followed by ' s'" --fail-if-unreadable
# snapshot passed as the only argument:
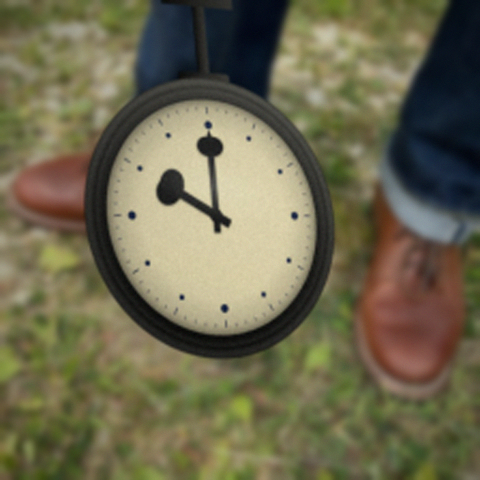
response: 10 h 00 min
